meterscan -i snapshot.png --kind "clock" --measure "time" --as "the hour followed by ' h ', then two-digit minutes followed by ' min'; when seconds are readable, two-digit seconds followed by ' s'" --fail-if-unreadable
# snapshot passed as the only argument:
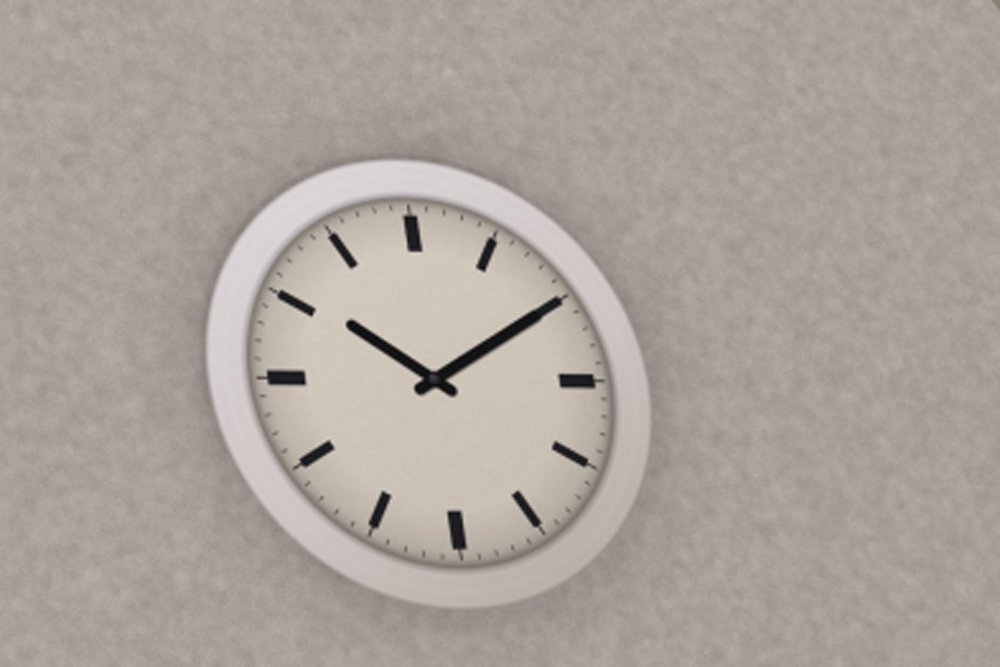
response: 10 h 10 min
